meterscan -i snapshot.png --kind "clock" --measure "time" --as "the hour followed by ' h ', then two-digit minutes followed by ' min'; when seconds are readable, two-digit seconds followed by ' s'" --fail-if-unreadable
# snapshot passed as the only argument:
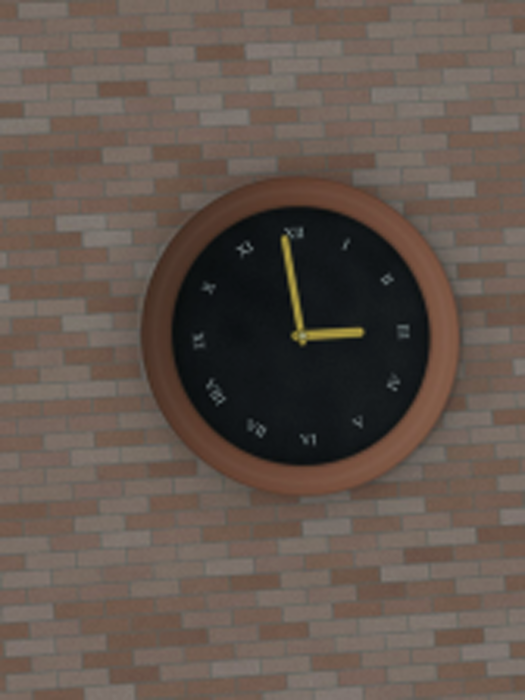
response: 2 h 59 min
